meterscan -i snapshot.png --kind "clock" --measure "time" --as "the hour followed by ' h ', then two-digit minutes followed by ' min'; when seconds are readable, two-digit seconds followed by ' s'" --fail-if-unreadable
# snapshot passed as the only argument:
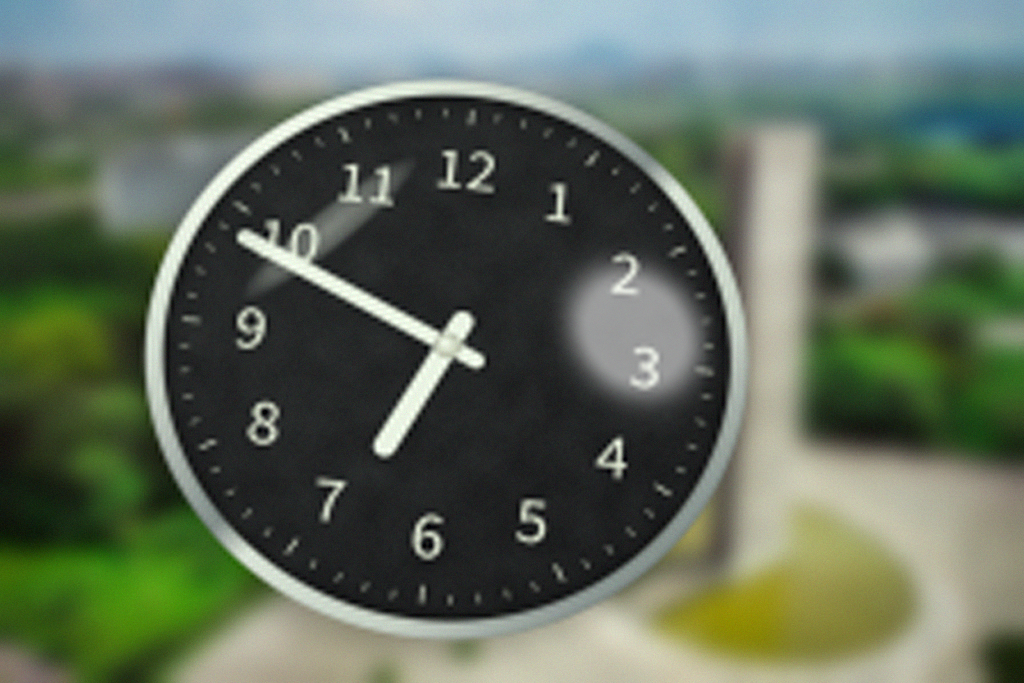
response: 6 h 49 min
